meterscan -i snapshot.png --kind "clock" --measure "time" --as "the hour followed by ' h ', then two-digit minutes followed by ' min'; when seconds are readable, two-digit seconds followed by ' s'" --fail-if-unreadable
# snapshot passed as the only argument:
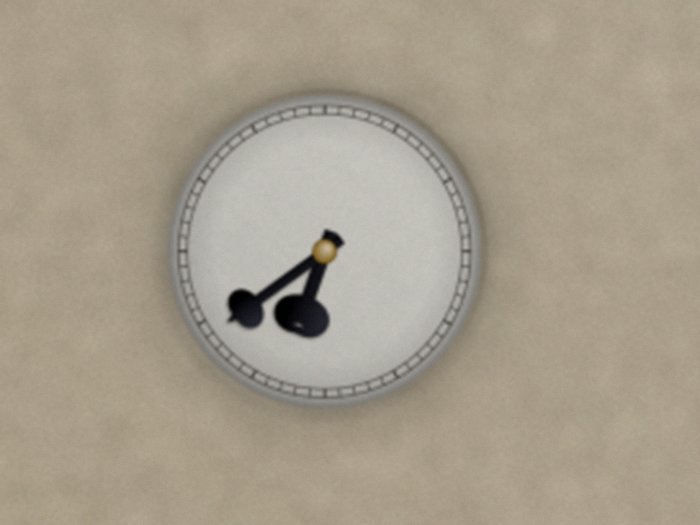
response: 6 h 39 min
